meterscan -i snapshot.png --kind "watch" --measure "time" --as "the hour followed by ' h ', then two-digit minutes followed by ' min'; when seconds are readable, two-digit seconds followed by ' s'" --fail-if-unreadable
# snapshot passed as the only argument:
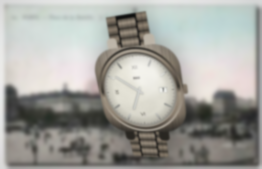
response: 6 h 51 min
